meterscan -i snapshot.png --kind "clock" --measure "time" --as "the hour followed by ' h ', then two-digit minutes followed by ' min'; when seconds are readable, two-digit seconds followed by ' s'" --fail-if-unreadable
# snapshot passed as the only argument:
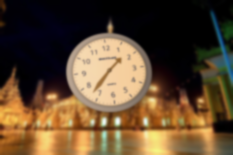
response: 1 h 37 min
